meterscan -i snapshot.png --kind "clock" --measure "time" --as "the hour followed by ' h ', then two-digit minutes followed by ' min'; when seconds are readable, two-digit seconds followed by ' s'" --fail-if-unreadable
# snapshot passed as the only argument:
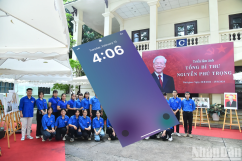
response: 4 h 06 min
